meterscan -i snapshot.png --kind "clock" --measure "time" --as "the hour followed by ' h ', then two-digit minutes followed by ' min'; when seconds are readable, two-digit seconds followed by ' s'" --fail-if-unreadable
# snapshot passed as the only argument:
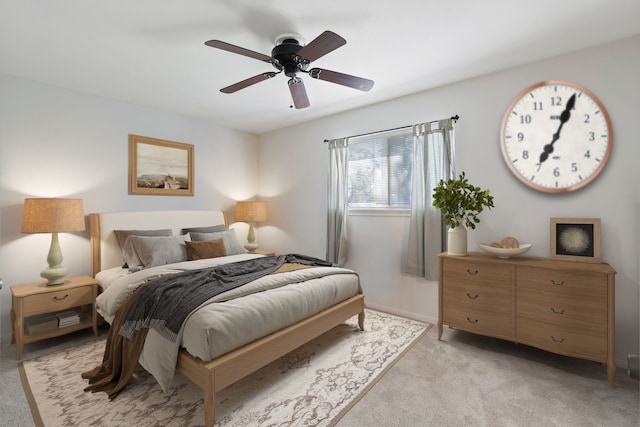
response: 7 h 04 min
